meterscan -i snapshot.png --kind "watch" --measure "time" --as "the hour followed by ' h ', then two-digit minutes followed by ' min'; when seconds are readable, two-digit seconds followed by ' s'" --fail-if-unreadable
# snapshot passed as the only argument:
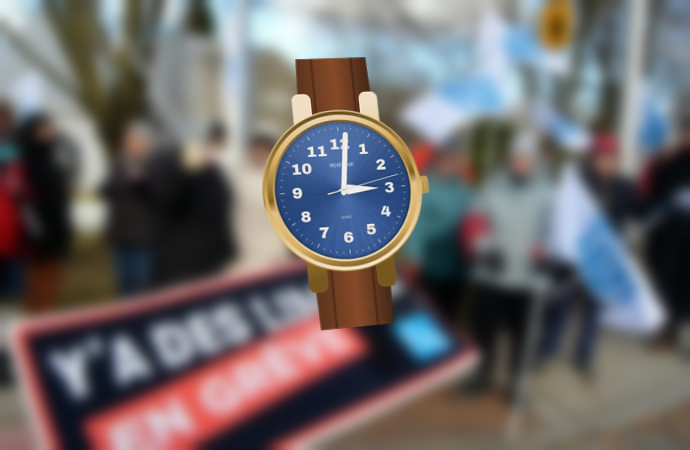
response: 3 h 01 min 13 s
